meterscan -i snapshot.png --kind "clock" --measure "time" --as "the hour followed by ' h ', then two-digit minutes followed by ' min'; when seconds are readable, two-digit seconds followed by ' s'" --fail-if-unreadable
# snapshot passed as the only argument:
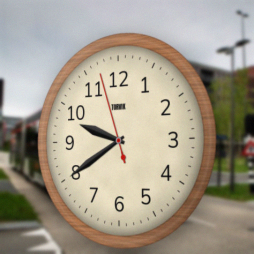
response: 9 h 39 min 57 s
